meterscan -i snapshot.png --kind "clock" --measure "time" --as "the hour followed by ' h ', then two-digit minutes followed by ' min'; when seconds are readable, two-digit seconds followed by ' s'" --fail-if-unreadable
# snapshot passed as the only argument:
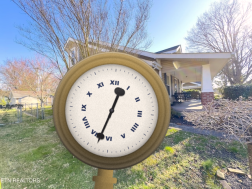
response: 12 h 33 min
